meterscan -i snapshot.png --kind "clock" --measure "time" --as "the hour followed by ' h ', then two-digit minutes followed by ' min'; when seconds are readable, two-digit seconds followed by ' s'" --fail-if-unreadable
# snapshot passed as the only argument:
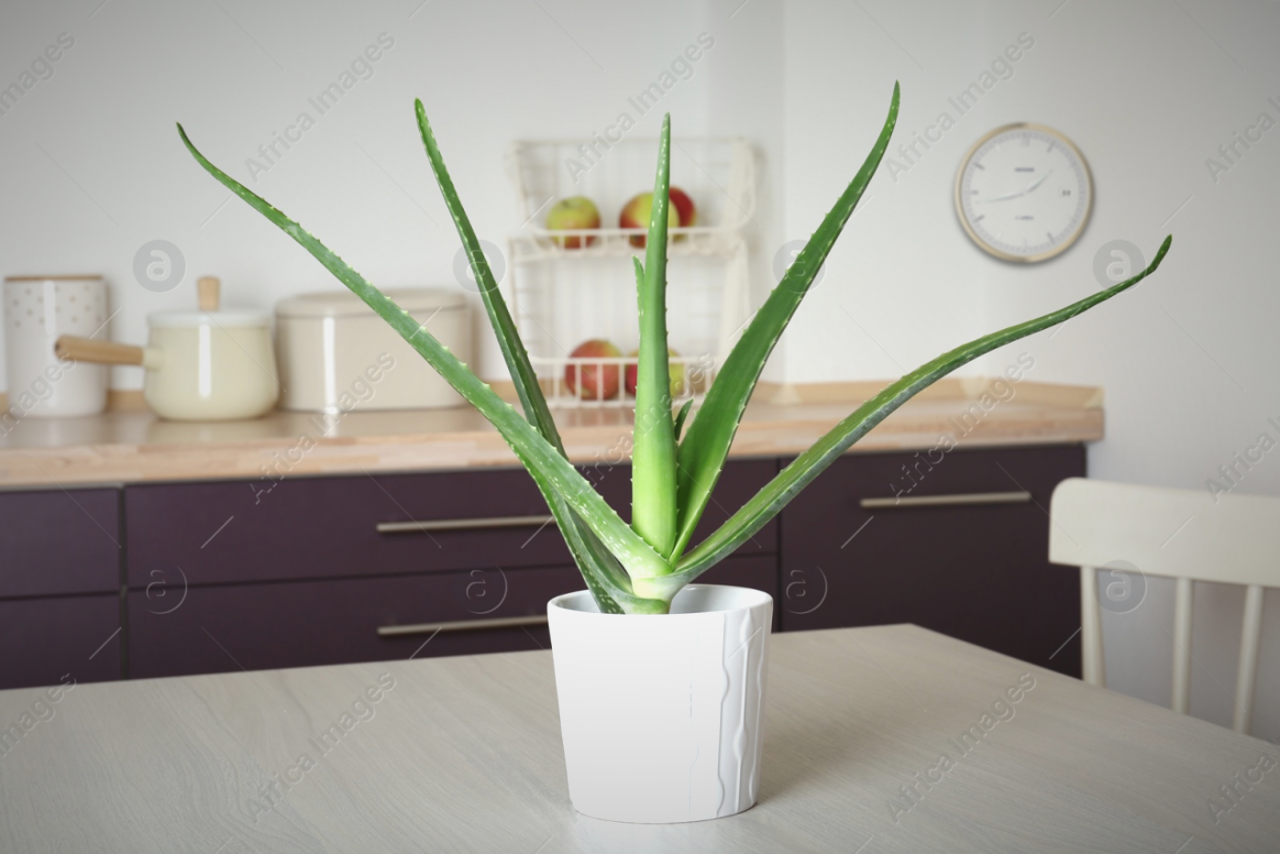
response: 1 h 43 min
